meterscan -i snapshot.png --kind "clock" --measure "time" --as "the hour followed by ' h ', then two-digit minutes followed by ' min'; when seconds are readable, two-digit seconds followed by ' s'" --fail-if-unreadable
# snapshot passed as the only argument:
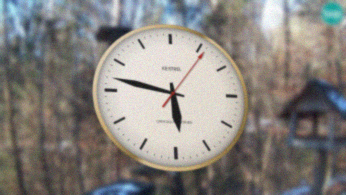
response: 5 h 47 min 06 s
